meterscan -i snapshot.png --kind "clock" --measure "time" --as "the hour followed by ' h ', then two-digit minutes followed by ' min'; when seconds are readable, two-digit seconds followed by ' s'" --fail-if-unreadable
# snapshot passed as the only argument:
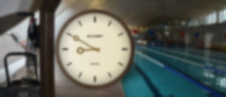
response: 8 h 50 min
